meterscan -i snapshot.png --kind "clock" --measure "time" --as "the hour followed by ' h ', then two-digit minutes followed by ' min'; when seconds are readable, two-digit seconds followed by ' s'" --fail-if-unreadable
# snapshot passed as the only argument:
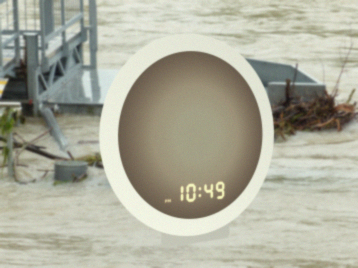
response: 10 h 49 min
